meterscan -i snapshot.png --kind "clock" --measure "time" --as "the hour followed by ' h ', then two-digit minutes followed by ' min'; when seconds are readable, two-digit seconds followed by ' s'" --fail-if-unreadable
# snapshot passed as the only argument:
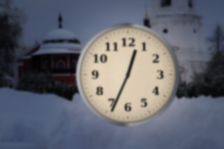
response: 12 h 34 min
